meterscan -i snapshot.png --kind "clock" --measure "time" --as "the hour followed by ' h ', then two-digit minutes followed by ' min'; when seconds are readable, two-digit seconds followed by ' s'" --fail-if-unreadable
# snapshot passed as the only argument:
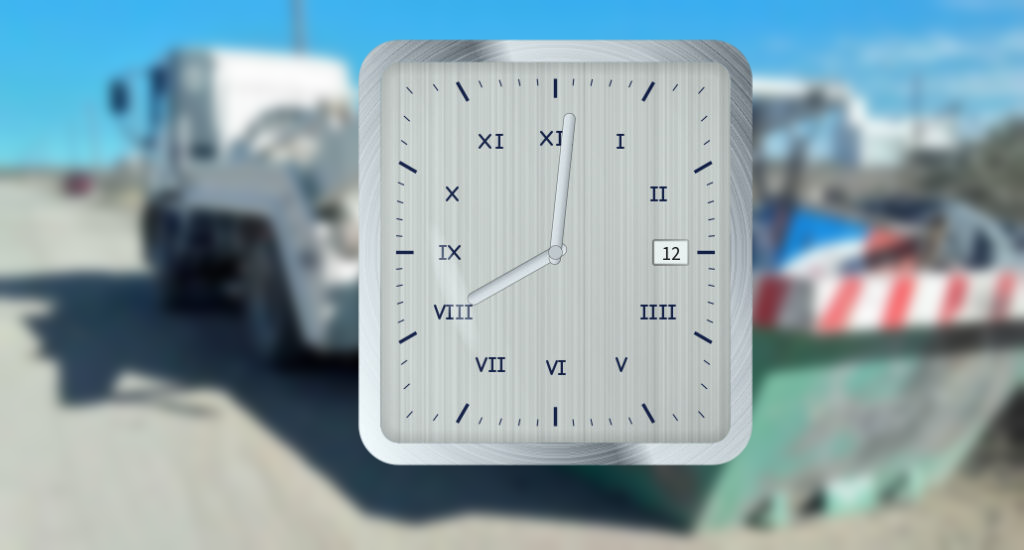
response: 8 h 01 min
